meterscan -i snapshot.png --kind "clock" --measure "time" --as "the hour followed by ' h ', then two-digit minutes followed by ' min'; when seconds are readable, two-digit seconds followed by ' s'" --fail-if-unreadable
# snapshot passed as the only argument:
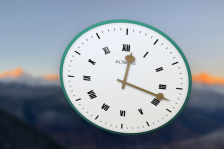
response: 12 h 18 min
